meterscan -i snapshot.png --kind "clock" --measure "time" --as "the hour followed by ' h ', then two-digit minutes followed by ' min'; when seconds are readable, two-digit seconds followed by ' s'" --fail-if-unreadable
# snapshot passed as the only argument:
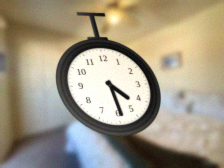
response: 4 h 29 min
